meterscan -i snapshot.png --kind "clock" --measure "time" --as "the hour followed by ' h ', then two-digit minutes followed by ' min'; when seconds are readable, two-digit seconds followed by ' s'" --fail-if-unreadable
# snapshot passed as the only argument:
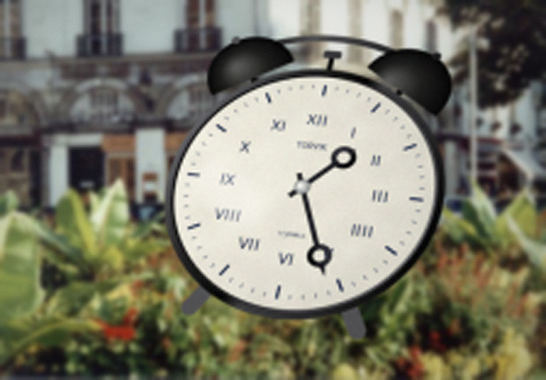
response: 1 h 26 min
